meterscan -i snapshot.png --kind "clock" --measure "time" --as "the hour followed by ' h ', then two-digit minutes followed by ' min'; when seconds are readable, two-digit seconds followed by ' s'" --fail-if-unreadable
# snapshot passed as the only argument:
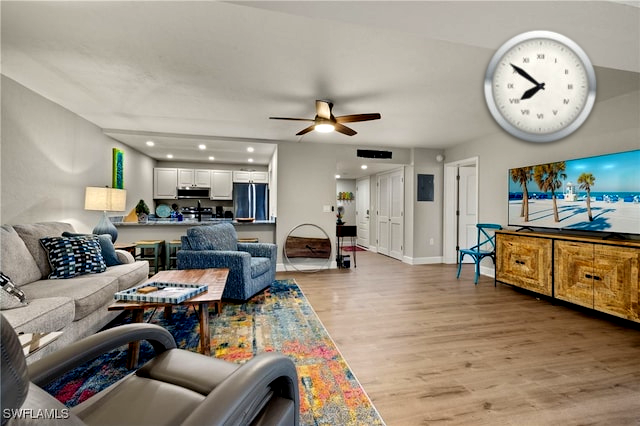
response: 7 h 51 min
